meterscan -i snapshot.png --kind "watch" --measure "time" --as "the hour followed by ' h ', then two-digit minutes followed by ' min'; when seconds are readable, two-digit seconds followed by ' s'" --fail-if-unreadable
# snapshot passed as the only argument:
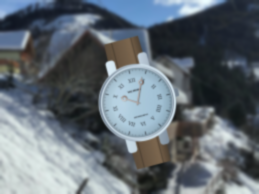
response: 10 h 04 min
